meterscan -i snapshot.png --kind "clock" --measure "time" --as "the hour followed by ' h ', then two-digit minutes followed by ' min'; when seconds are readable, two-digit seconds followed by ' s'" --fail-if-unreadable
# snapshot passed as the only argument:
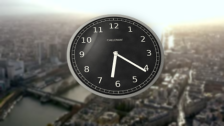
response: 6 h 21 min
